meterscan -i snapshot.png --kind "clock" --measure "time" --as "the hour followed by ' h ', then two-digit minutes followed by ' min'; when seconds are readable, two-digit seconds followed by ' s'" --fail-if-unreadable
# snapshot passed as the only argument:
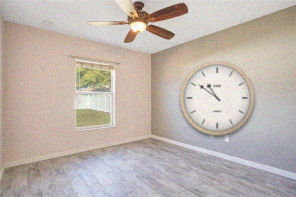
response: 10 h 51 min
